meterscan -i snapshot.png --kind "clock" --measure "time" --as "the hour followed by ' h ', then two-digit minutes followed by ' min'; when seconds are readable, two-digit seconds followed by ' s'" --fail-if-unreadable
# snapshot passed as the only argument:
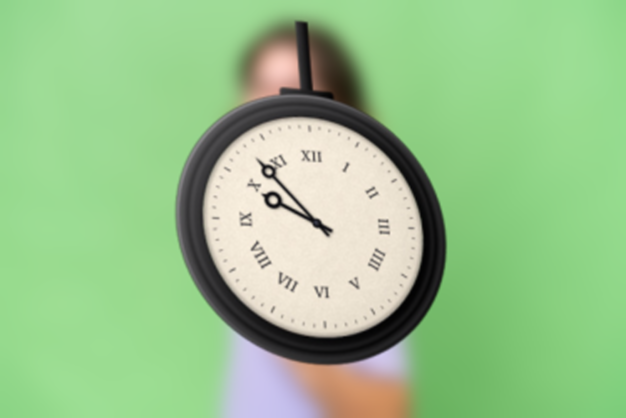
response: 9 h 53 min
